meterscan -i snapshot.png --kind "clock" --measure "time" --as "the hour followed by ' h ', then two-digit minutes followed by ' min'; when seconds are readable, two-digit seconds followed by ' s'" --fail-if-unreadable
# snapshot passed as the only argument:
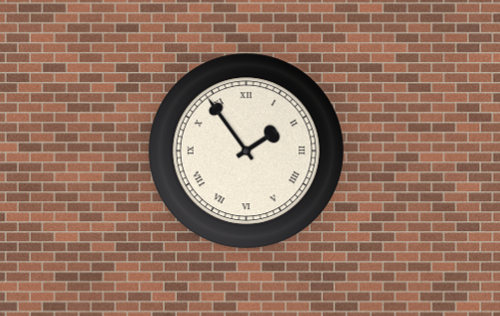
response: 1 h 54 min
